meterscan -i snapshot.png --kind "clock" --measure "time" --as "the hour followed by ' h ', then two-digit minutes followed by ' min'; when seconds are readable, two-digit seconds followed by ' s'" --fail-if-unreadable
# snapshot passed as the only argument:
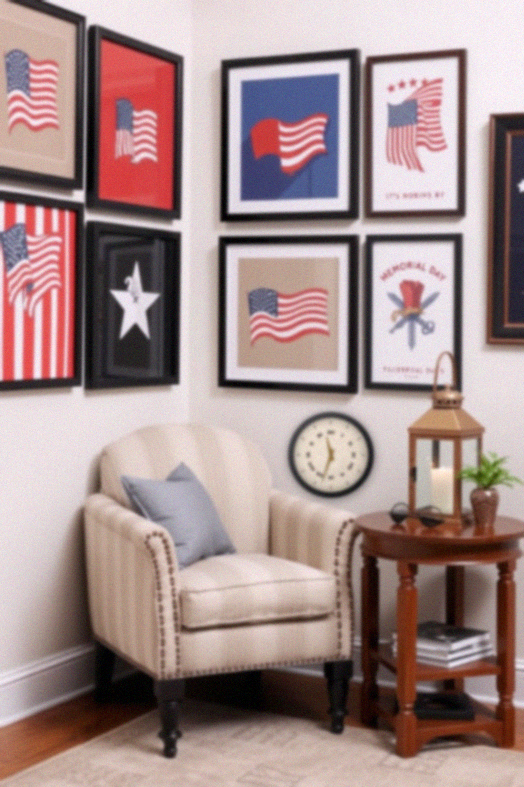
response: 11 h 33 min
